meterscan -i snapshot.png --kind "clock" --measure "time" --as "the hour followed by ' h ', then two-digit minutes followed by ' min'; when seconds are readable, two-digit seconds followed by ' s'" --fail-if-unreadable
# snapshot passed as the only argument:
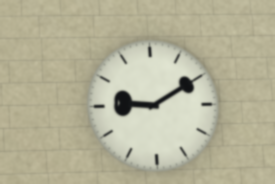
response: 9 h 10 min
